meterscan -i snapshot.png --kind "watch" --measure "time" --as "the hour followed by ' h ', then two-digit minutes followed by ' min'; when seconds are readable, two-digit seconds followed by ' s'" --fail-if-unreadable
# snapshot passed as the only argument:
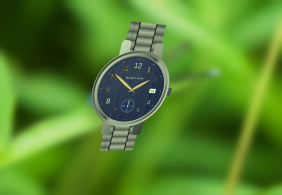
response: 1 h 51 min
